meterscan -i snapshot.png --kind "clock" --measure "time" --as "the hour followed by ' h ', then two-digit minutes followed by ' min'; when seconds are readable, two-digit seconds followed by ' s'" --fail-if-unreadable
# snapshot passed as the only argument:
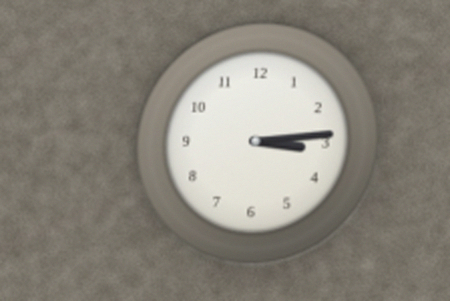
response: 3 h 14 min
